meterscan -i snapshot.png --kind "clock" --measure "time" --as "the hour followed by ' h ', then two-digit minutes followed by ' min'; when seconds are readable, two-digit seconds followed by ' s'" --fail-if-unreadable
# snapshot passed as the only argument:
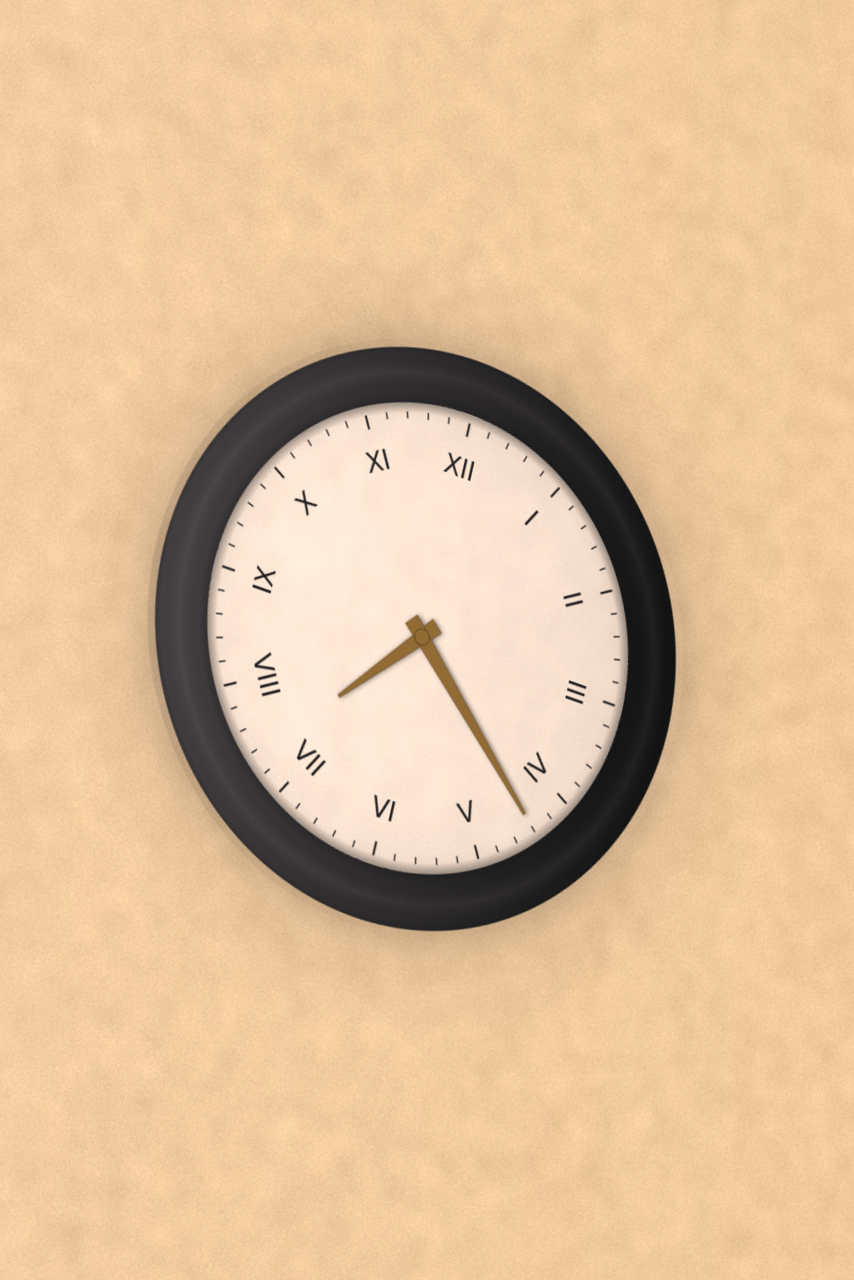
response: 7 h 22 min
